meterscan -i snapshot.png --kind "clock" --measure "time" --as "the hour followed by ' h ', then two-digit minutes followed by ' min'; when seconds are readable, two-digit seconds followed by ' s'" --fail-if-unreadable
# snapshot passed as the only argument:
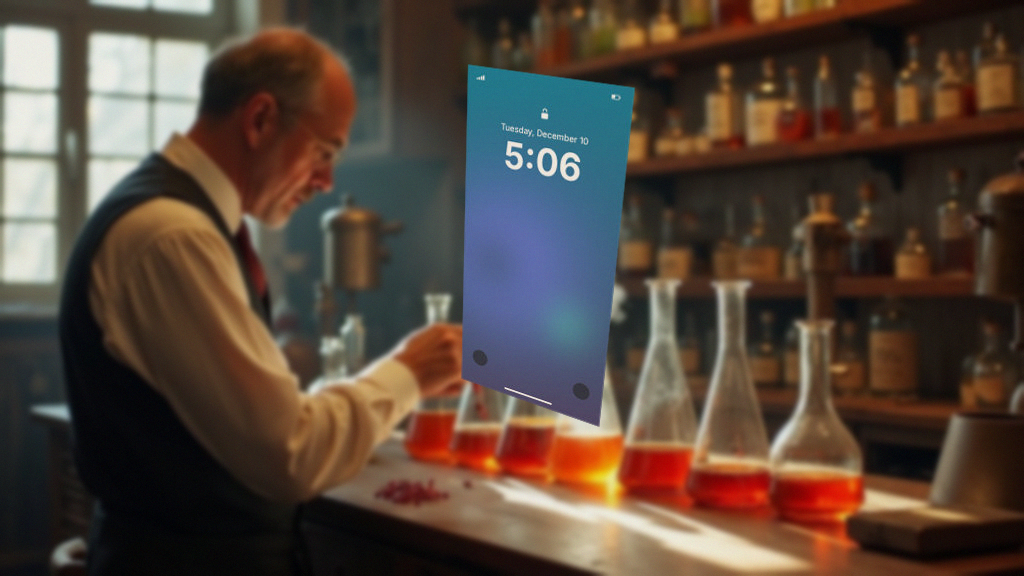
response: 5 h 06 min
